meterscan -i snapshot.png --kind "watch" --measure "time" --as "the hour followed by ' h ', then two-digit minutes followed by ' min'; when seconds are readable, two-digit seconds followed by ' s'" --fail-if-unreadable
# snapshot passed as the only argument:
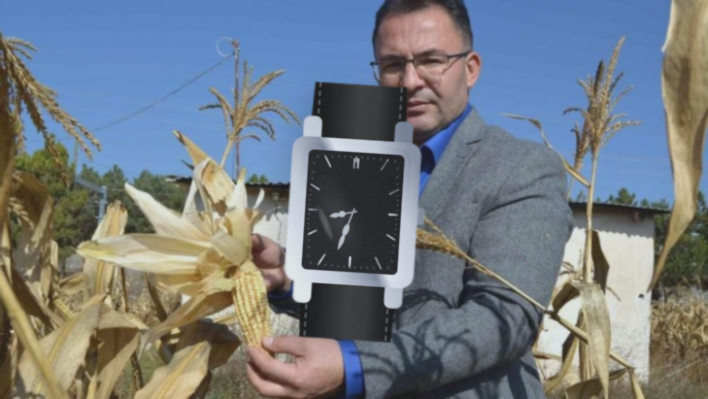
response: 8 h 33 min
